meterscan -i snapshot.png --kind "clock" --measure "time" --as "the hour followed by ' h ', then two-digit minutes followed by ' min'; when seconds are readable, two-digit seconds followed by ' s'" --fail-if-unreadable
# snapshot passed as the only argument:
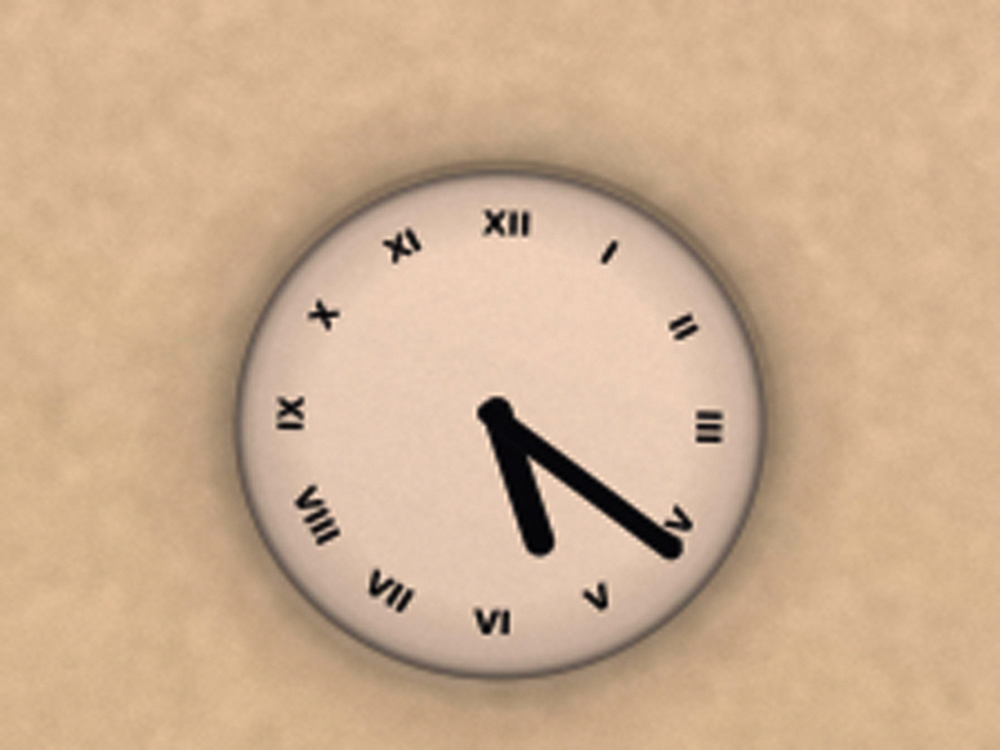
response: 5 h 21 min
